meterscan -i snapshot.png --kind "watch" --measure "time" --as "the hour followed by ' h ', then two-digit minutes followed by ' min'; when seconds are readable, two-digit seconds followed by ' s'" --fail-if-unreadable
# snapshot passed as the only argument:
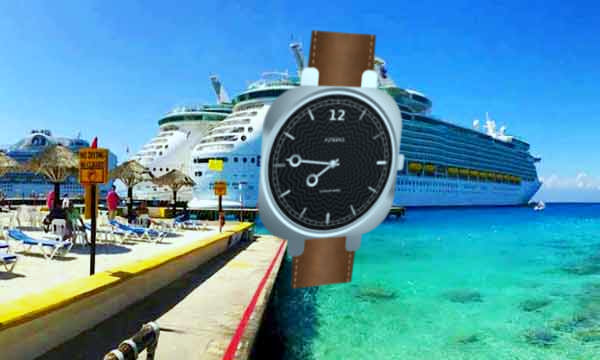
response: 7 h 46 min
